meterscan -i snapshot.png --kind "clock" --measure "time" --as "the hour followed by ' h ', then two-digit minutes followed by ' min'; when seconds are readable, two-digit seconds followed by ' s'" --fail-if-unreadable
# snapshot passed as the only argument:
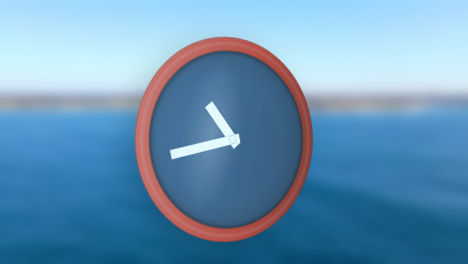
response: 10 h 43 min
